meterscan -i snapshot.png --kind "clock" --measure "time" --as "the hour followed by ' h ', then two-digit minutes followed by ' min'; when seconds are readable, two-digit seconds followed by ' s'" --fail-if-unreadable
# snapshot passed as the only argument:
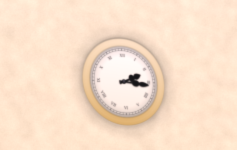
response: 2 h 16 min
